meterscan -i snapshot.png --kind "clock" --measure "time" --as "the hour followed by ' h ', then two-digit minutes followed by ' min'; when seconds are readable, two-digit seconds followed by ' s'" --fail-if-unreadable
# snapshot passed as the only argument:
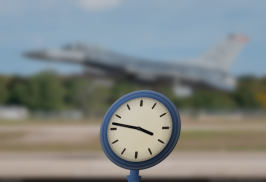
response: 3 h 47 min
